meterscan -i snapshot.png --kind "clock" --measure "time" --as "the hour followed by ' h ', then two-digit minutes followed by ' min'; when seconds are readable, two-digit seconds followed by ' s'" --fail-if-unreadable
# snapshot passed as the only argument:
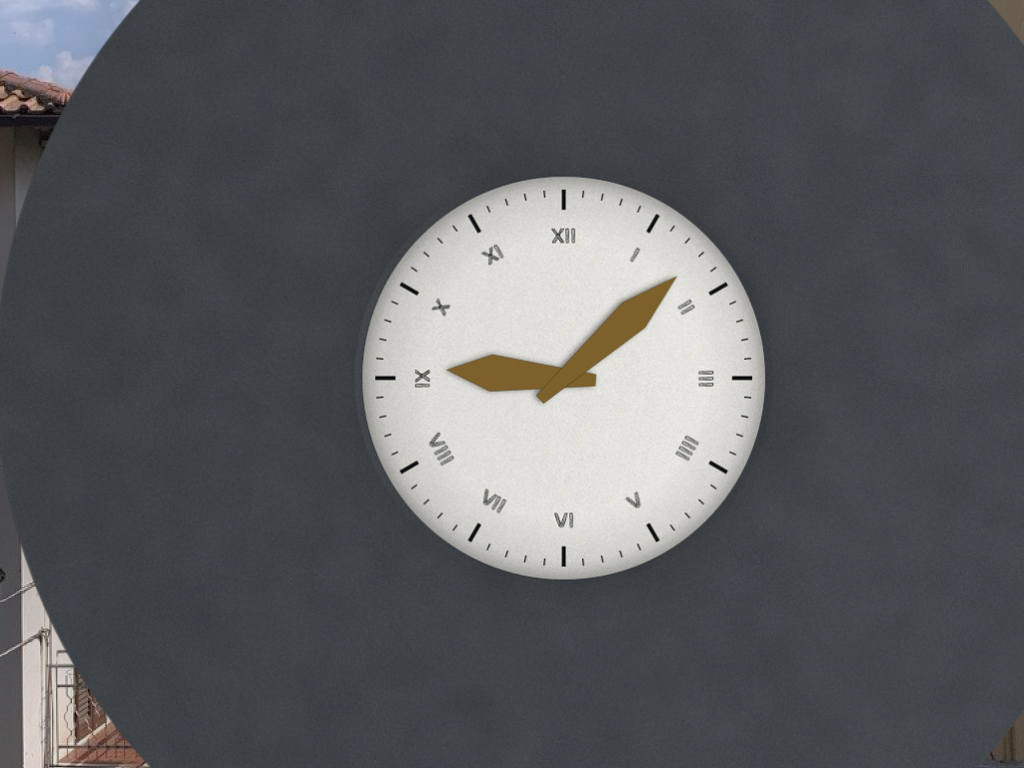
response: 9 h 08 min
